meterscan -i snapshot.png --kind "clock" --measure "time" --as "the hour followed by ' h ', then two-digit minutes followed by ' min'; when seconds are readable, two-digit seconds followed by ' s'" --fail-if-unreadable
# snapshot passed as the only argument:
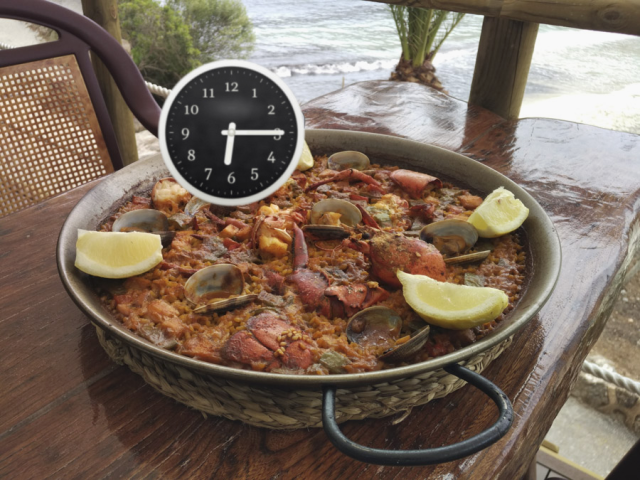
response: 6 h 15 min
